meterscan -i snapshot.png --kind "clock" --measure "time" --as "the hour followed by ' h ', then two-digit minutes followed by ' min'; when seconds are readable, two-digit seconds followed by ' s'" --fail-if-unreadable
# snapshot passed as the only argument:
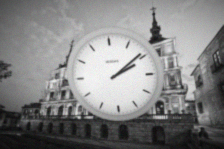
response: 2 h 09 min
